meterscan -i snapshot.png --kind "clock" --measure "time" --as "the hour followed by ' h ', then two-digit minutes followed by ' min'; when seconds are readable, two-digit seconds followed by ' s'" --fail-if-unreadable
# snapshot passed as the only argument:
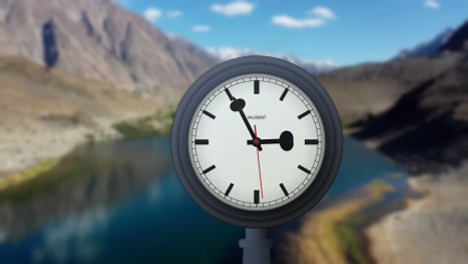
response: 2 h 55 min 29 s
